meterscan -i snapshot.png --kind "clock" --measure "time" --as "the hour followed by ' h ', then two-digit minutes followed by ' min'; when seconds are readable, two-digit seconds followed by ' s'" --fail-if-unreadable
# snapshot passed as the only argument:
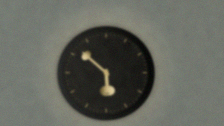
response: 5 h 52 min
